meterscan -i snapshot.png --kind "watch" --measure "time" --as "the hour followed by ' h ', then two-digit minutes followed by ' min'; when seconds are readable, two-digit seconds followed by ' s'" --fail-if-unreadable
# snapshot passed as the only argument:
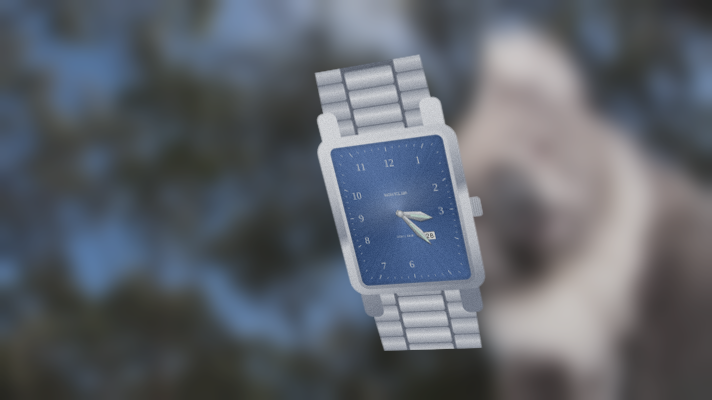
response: 3 h 24 min
